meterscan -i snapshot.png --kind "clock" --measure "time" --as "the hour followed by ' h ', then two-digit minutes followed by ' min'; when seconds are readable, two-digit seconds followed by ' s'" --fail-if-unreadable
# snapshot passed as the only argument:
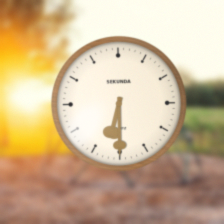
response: 6 h 30 min
